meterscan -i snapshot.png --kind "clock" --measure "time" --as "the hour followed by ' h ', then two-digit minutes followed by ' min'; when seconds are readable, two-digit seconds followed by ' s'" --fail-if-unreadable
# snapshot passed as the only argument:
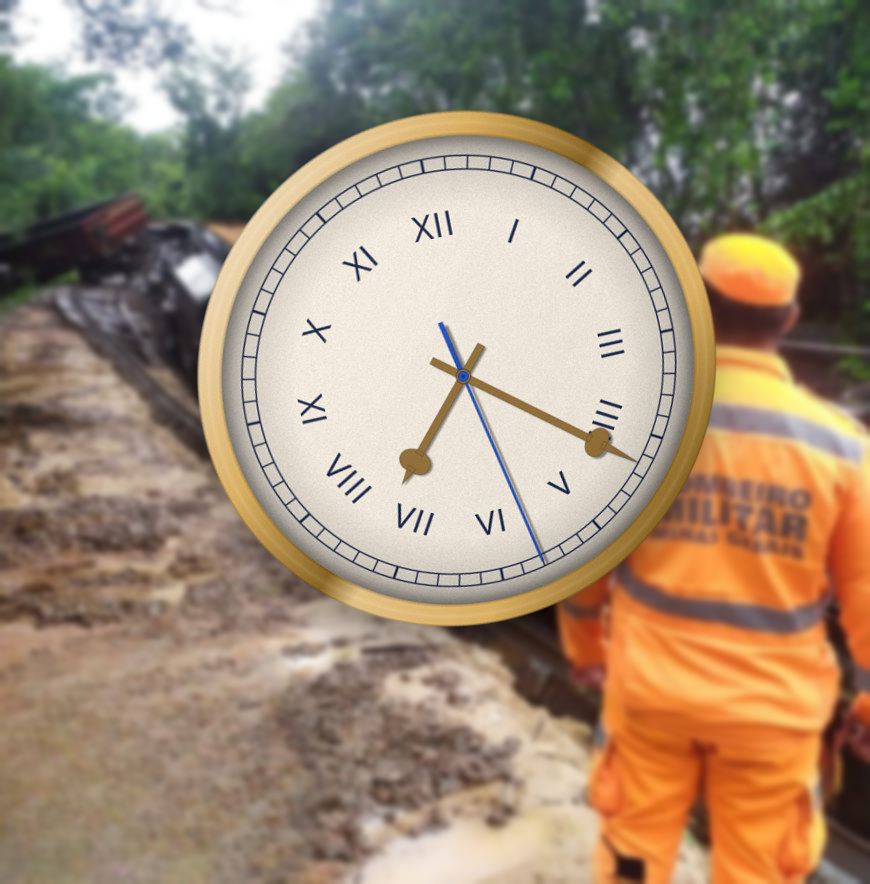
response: 7 h 21 min 28 s
